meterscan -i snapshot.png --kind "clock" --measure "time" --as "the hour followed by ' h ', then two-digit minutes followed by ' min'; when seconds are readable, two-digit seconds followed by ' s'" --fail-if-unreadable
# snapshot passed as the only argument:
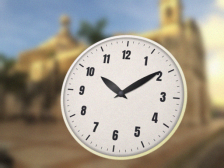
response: 10 h 09 min
